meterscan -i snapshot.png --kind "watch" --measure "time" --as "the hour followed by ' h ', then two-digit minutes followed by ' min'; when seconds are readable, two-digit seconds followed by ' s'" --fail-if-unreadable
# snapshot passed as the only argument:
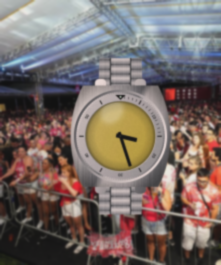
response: 3 h 27 min
